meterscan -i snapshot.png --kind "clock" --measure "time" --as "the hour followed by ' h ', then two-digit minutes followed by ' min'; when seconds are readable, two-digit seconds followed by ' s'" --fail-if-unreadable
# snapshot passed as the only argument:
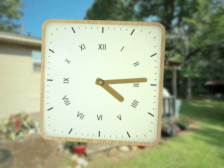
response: 4 h 14 min
